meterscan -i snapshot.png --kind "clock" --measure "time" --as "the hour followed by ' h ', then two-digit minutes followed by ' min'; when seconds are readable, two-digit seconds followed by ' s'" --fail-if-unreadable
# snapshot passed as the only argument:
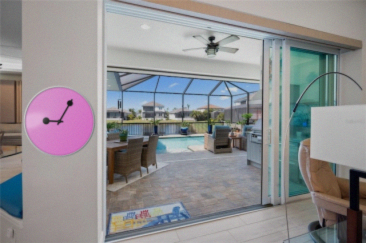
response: 9 h 05 min
